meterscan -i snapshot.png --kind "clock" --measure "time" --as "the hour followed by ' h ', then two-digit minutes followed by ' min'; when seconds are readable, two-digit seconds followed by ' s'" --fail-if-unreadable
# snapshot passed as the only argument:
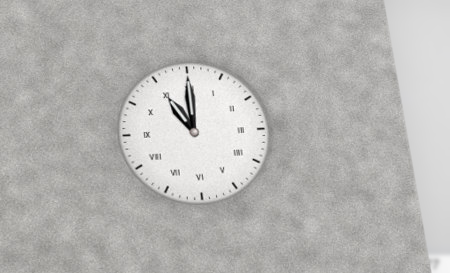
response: 11 h 00 min
